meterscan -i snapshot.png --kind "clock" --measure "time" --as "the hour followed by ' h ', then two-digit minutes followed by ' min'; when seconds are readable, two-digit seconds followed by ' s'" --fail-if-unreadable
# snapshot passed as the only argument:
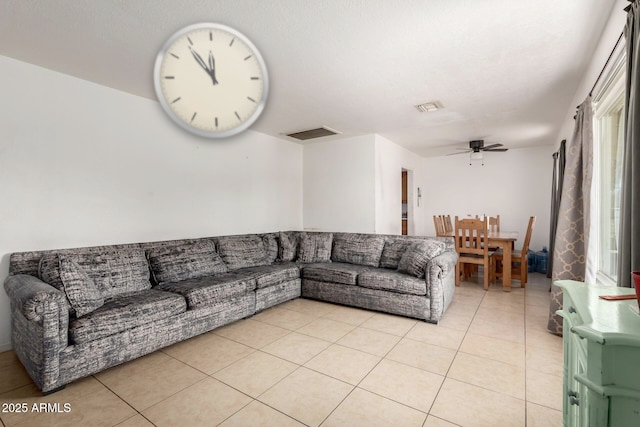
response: 11 h 54 min
